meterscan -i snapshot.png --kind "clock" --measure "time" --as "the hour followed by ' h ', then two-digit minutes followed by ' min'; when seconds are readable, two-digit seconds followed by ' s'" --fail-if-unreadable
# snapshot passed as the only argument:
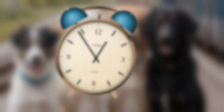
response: 12 h 54 min
